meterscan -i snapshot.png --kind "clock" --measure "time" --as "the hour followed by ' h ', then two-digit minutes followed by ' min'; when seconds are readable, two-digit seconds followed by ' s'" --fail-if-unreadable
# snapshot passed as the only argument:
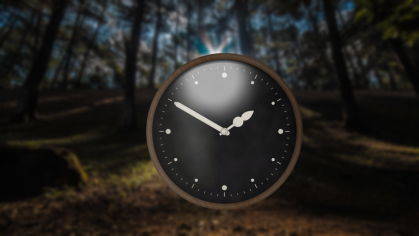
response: 1 h 50 min
